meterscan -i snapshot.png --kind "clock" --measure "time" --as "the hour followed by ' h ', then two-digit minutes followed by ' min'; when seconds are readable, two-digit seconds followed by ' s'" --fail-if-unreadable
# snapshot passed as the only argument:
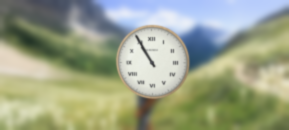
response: 10 h 55 min
